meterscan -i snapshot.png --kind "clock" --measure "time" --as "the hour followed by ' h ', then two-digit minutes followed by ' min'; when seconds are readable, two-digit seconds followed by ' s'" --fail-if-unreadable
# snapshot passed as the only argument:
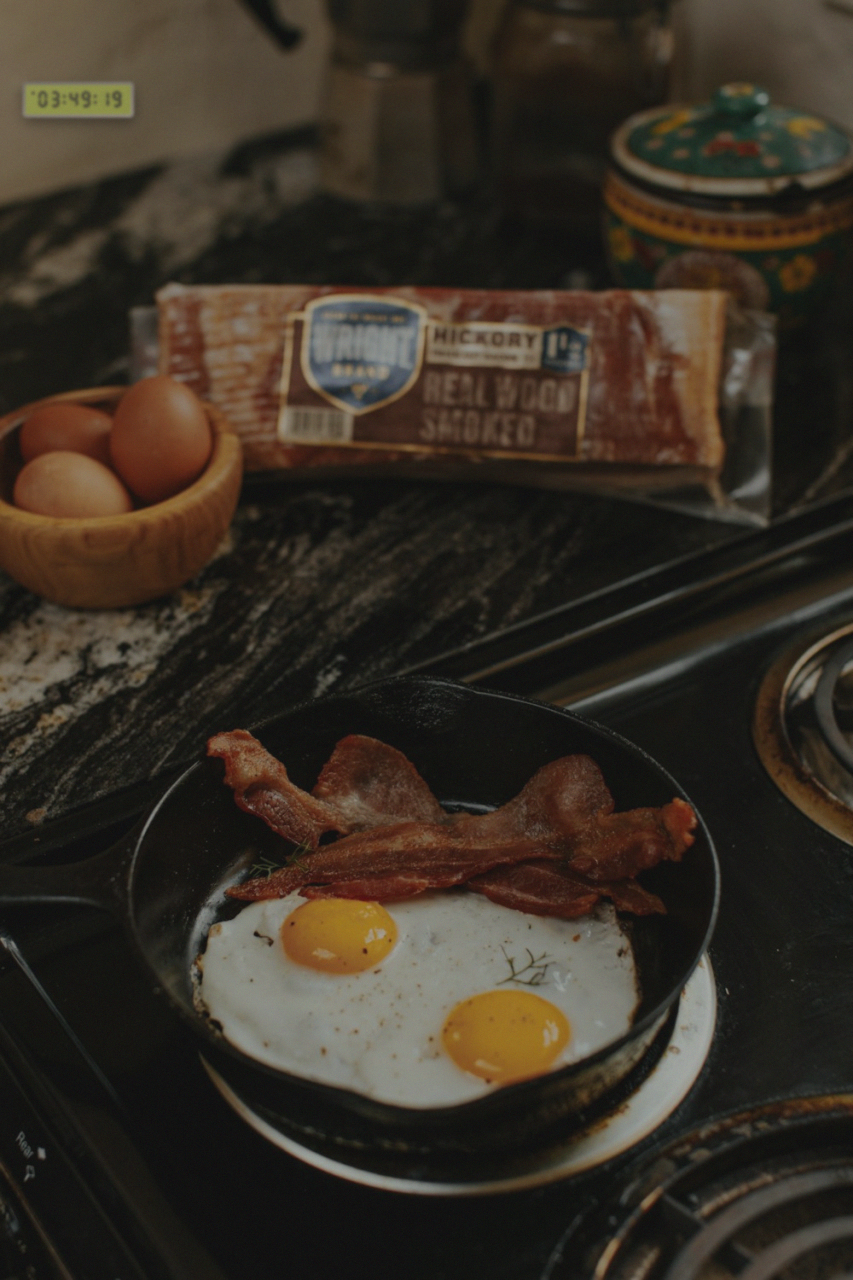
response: 3 h 49 min 19 s
